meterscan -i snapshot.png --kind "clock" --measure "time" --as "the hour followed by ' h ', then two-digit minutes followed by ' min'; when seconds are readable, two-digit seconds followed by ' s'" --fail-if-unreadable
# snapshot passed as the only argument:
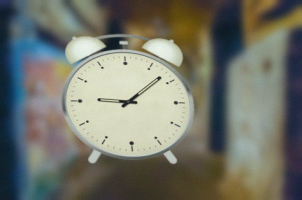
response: 9 h 08 min
